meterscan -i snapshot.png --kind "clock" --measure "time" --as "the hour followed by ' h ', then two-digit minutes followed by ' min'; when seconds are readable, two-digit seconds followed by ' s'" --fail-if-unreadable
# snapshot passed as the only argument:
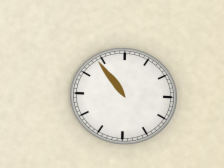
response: 10 h 54 min
